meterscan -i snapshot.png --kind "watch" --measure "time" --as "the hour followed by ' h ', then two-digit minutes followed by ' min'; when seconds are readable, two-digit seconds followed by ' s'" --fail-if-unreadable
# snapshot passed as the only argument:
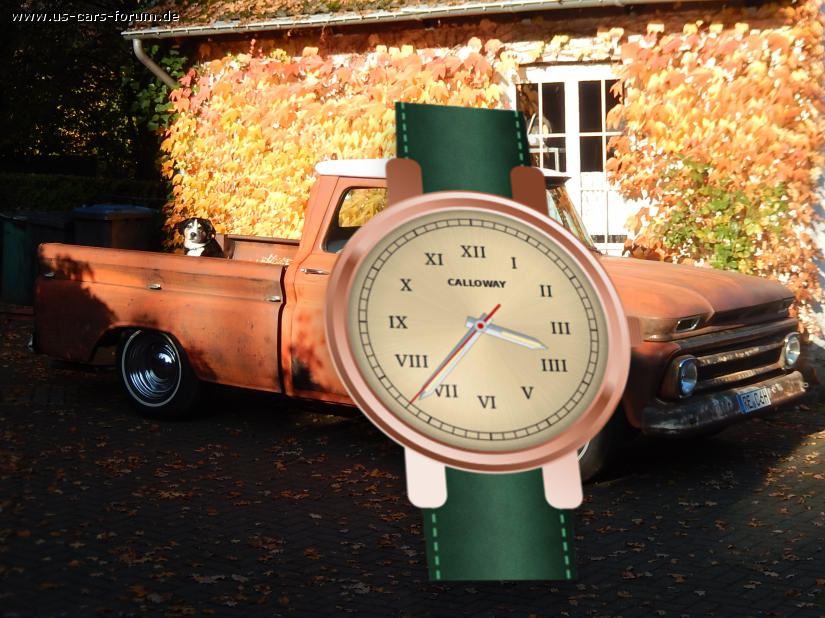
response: 3 h 36 min 37 s
